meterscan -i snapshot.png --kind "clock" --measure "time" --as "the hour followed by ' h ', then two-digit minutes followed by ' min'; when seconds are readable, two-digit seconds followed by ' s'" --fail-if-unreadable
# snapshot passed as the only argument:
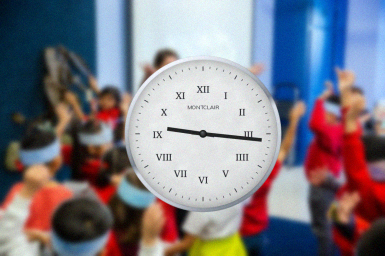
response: 9 h 16 min
